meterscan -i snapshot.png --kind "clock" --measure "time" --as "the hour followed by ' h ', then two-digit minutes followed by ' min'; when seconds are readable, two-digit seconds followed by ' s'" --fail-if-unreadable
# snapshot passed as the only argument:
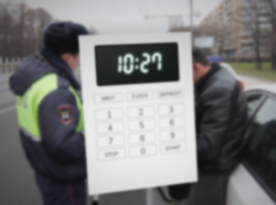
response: 10 h 27 min
